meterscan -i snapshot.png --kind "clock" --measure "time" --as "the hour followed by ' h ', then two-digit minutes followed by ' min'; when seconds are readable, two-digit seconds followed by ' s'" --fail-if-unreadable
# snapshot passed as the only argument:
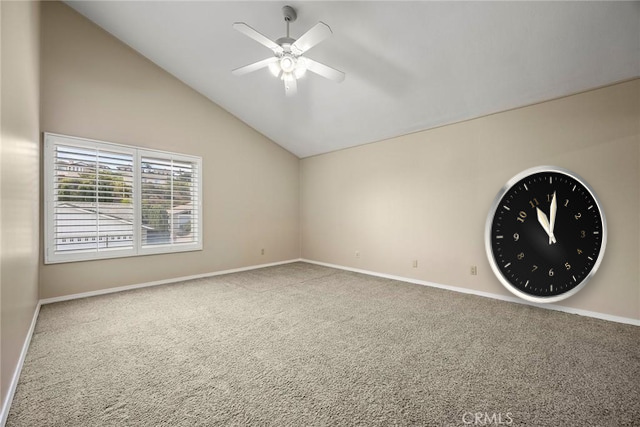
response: 11 h 01 min
